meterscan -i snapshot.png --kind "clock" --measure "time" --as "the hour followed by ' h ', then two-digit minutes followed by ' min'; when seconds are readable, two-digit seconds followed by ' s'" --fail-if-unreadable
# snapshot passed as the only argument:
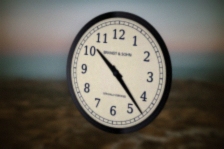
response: 10 h 23 min
